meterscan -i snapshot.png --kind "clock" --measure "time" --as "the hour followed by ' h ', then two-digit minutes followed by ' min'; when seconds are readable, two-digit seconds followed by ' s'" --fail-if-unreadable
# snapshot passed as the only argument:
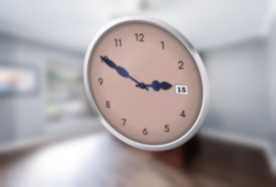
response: 2 h 50 min
